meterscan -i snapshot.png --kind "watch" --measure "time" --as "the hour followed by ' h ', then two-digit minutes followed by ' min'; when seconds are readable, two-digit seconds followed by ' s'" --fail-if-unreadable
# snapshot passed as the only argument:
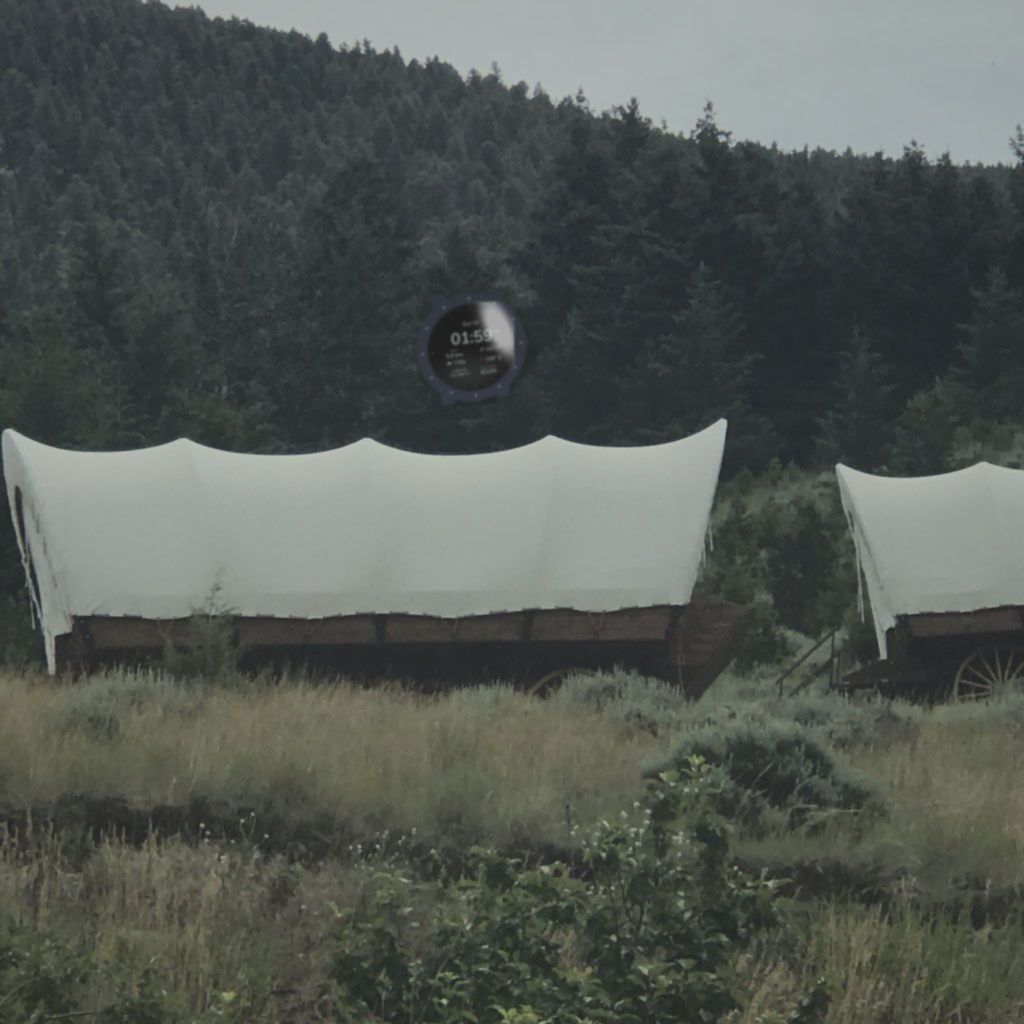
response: 1 h 59 min
